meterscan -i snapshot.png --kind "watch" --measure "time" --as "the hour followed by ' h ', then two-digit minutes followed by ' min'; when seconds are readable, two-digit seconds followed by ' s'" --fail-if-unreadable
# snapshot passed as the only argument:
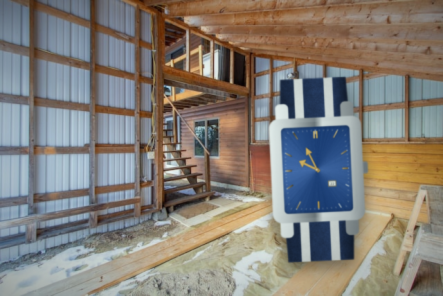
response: 9 h 56 min
